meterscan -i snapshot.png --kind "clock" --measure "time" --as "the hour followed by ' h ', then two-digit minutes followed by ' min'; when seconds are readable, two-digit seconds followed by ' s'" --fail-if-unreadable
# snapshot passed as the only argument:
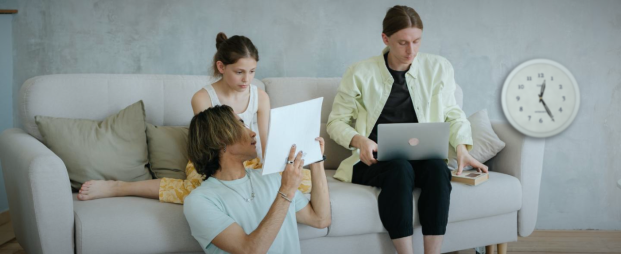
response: 12 h 25 min
